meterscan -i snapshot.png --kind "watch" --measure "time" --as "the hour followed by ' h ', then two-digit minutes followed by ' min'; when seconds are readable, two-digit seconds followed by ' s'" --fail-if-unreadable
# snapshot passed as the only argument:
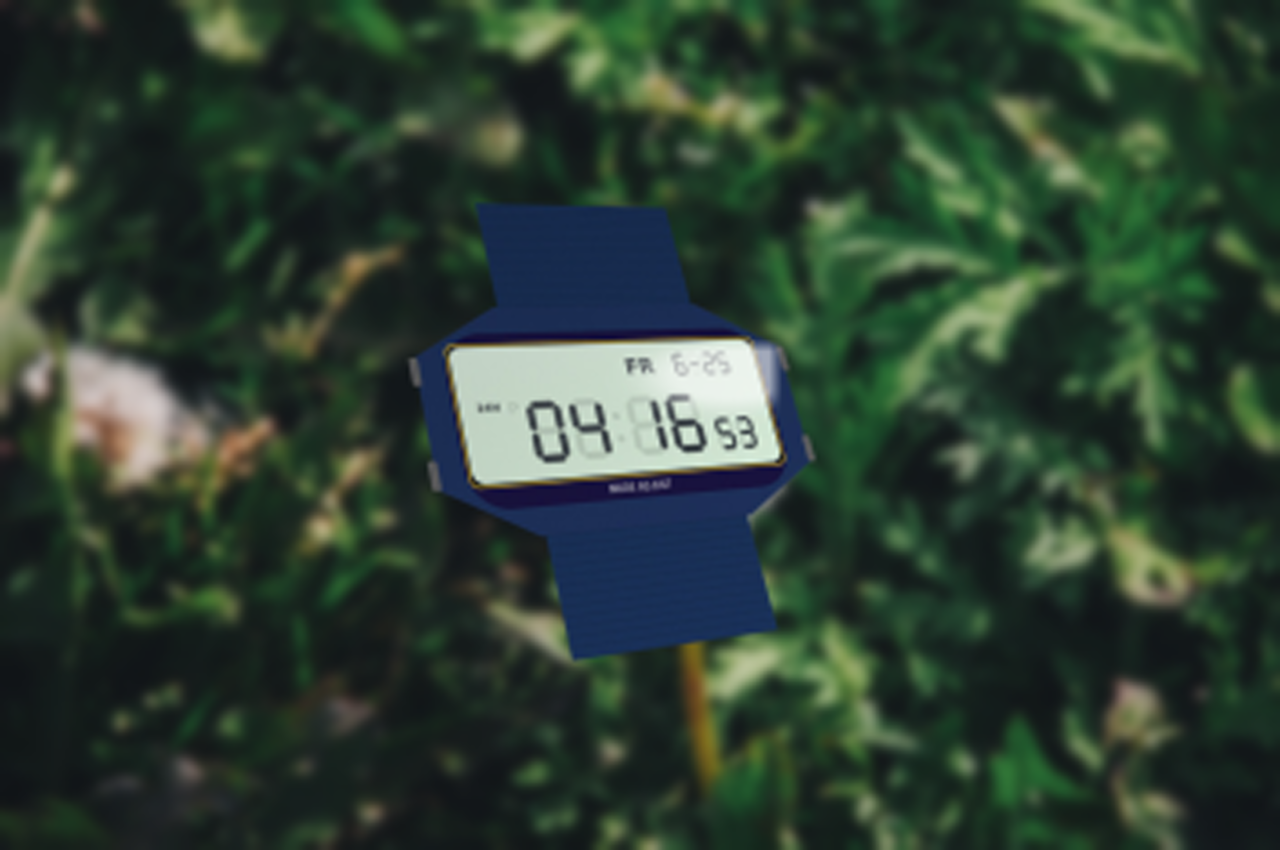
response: 4 h 16 min 53 s
